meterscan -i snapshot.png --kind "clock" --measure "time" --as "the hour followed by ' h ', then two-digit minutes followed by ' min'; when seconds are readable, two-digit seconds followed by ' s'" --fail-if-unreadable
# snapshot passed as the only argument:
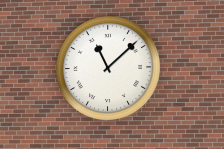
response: 11 h 08 min
